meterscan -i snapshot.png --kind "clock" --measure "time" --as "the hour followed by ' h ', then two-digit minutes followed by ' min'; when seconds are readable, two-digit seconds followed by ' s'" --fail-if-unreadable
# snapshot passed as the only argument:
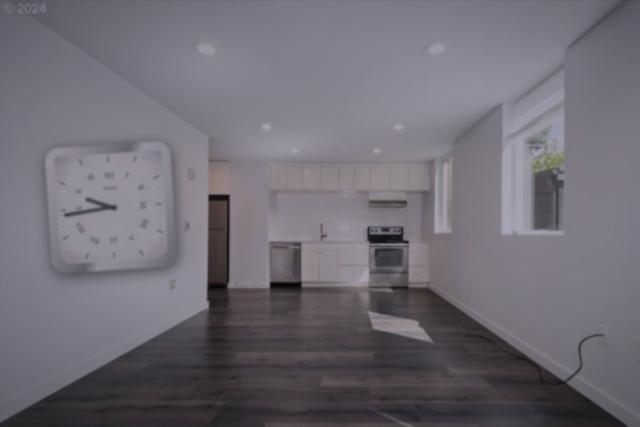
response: 9 h 44 min
